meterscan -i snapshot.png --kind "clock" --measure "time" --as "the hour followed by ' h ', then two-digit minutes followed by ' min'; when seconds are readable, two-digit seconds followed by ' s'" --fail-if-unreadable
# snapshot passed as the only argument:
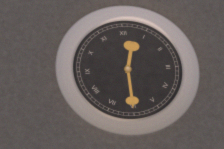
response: 12 h 30 min
